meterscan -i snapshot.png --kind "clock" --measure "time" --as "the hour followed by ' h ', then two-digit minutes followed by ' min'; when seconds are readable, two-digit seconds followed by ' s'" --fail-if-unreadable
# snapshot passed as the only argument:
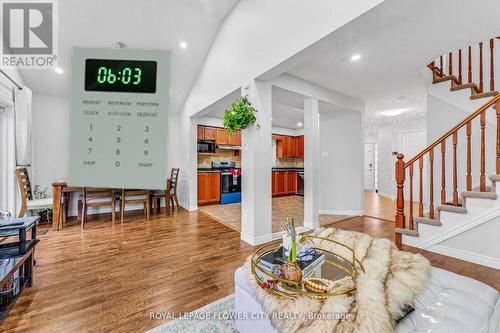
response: 6 h 03 min
